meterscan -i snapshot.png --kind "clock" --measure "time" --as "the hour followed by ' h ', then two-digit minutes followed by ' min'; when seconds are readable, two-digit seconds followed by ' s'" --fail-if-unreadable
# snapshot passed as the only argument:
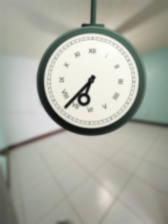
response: 6 h 37 min
